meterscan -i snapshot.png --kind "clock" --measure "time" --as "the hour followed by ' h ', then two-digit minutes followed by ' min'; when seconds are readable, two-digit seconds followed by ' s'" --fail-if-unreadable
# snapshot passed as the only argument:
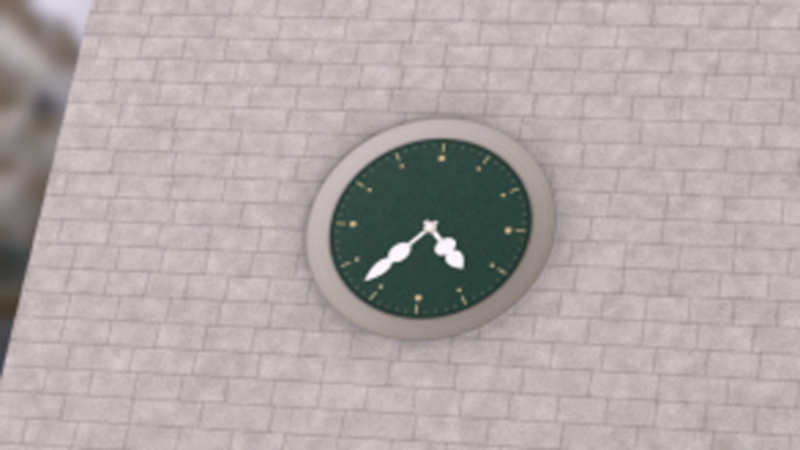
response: 4 h 37 min
